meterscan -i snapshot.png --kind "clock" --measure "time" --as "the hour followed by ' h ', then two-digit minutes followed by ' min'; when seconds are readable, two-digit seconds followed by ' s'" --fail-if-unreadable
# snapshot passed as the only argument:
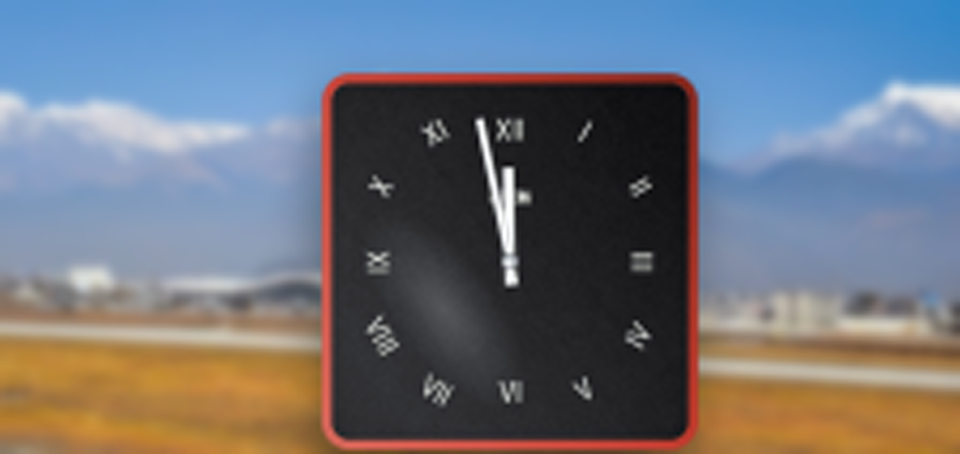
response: 11 h 58 min
